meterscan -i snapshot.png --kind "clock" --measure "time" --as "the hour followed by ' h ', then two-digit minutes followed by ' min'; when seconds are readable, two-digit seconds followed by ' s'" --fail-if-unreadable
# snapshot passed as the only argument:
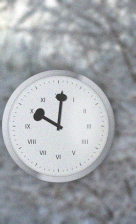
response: 10 h 01 min
